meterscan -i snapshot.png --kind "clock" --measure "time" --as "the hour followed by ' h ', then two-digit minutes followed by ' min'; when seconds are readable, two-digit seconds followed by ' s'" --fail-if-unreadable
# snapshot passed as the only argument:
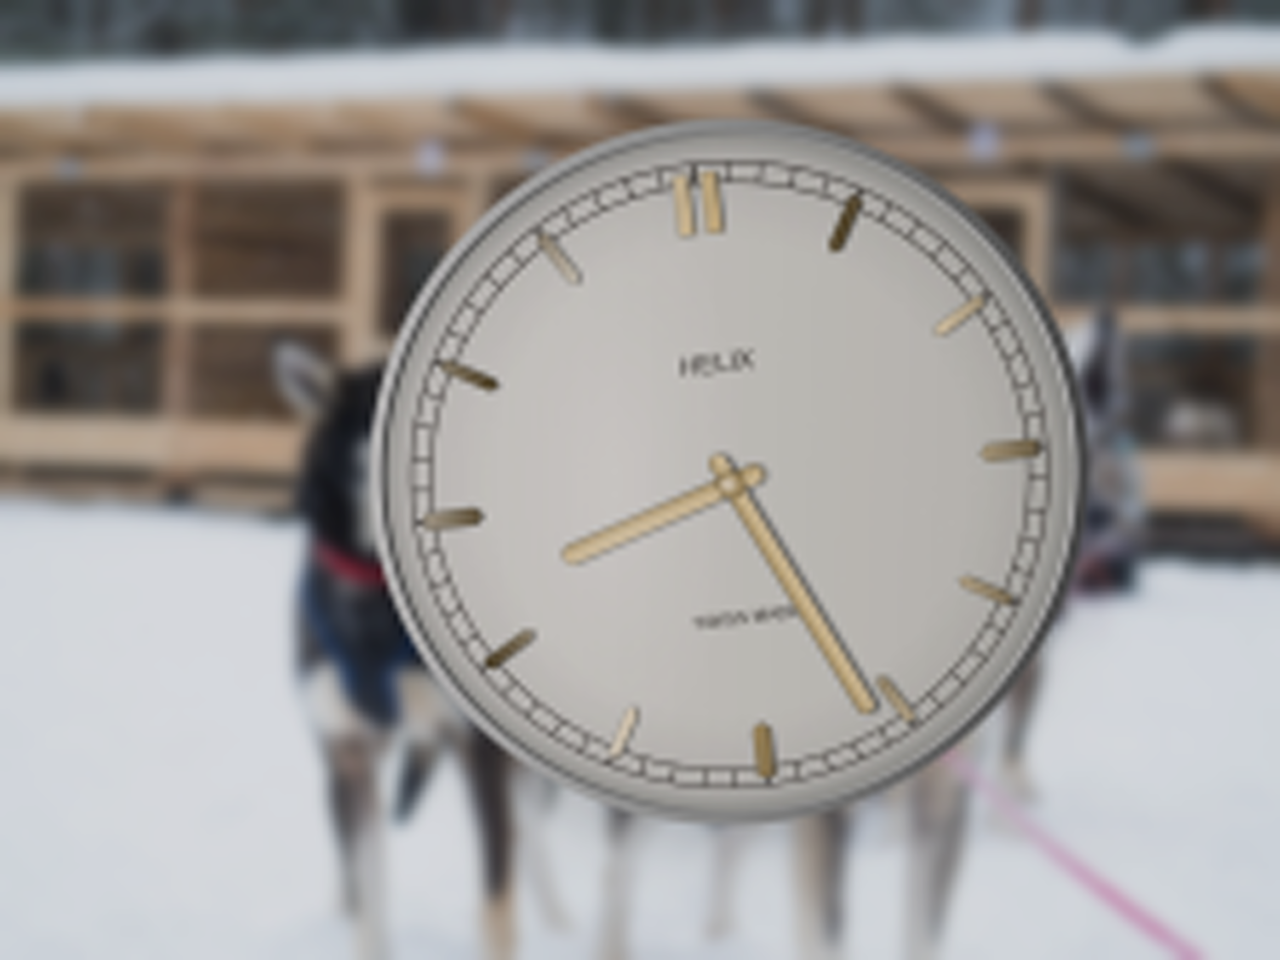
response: 8 h 26 min
